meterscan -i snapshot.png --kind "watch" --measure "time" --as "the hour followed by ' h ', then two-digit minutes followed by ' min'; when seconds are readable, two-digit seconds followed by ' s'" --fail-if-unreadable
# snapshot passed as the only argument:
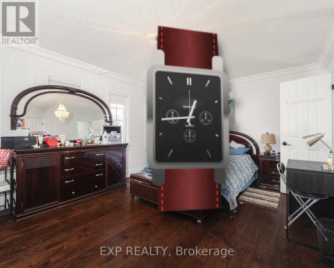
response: 12 h 44 min
